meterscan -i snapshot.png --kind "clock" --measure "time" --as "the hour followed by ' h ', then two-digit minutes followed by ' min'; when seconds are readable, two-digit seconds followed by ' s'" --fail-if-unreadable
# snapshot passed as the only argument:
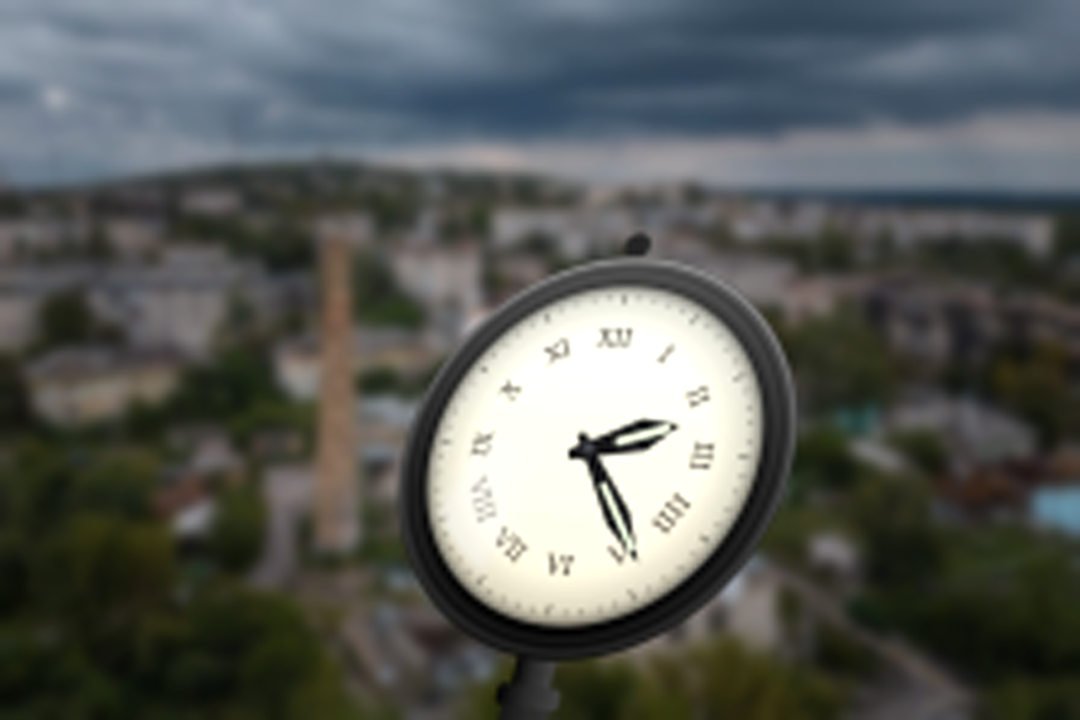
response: 2 h 24 min
